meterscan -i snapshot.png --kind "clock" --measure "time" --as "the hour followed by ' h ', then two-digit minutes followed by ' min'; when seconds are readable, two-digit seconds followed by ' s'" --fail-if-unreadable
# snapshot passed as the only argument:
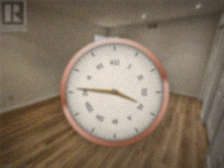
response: 3 h 46 min
